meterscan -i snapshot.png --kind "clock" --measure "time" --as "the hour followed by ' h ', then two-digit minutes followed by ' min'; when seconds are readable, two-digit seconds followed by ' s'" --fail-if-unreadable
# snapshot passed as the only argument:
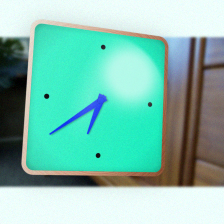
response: 6 h 39 min
